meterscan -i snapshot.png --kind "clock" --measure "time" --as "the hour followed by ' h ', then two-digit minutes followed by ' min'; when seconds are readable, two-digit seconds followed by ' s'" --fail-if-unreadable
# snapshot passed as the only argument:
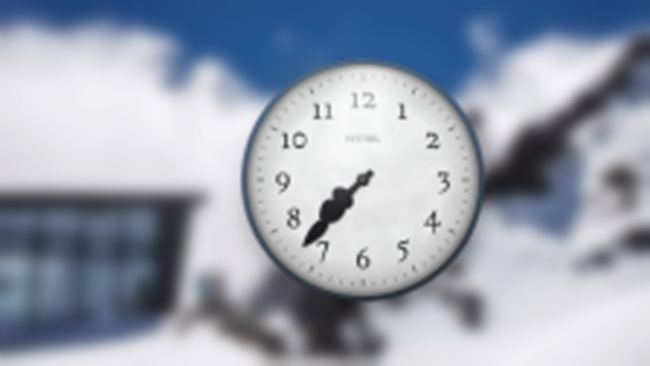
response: 7 h 37 min
